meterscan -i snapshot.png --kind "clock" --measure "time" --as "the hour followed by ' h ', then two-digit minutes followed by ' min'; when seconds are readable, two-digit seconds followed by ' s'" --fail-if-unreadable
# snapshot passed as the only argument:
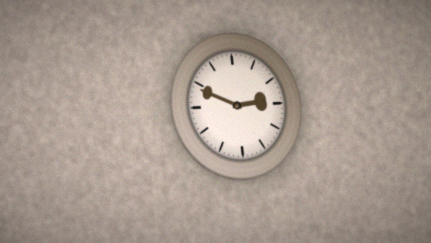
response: 2 h 49 min
